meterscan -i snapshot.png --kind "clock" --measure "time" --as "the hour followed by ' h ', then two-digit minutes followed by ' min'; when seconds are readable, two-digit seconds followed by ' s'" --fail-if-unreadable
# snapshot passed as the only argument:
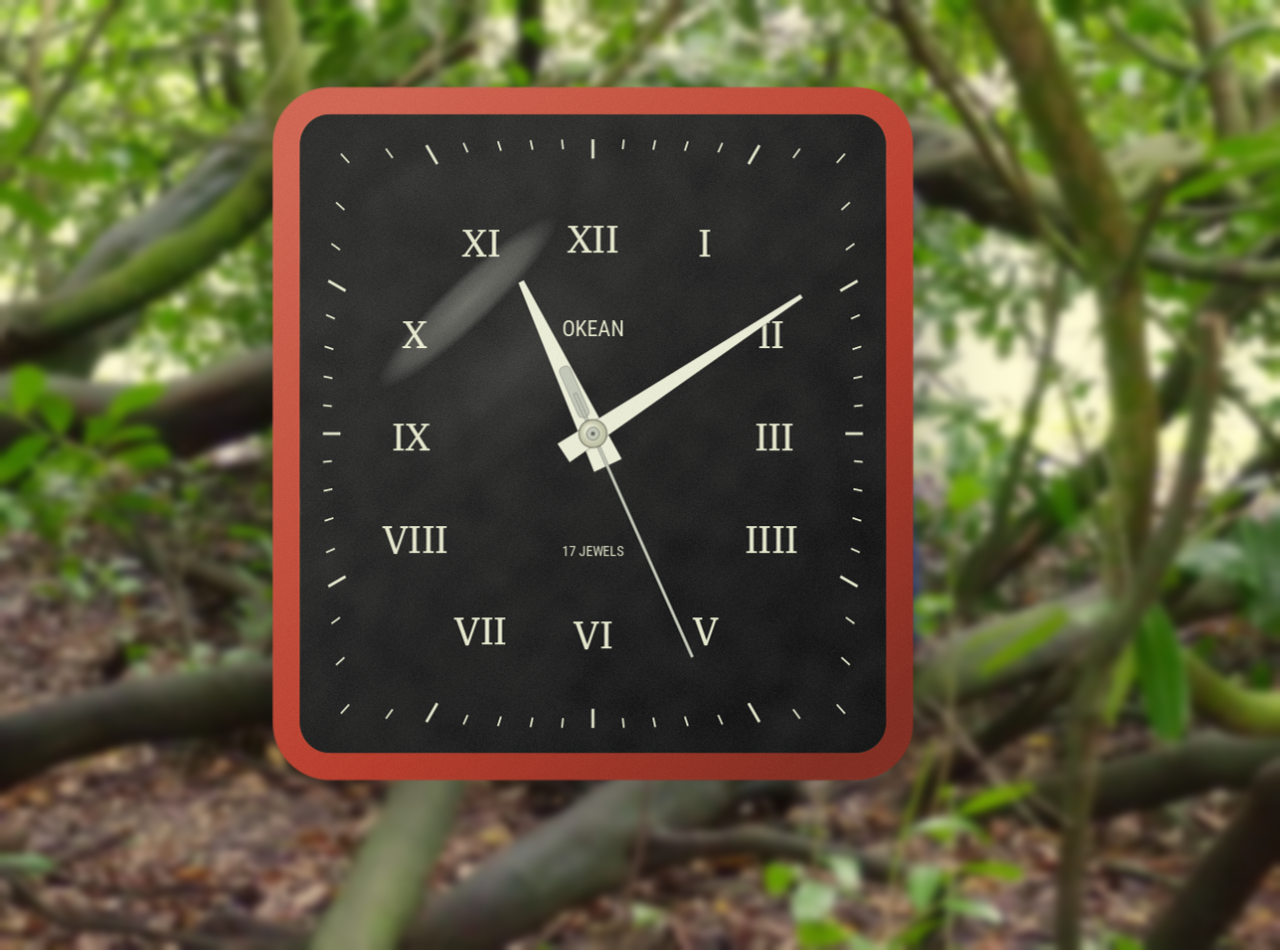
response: 11 h 09 min 26 s
